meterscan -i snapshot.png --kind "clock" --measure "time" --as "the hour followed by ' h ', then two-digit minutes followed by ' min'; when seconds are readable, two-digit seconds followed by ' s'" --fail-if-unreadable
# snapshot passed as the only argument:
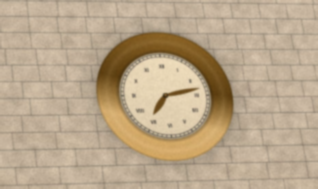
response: 7 h 13 min
